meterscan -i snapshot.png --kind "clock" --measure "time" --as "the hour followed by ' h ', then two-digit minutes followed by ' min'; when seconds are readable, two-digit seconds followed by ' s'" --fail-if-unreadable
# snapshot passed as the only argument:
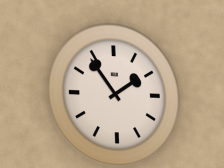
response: 1 h 54 min
